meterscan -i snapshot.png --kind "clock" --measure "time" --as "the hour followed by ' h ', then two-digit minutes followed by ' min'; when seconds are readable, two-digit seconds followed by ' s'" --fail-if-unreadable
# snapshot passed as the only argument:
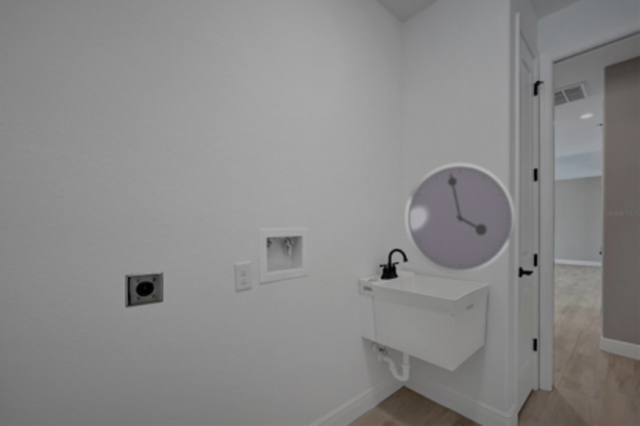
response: 3 h 58 min
